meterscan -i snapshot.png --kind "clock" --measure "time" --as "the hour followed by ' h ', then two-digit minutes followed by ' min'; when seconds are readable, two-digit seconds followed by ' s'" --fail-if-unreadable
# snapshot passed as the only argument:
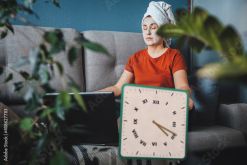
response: 4 h 19 min
